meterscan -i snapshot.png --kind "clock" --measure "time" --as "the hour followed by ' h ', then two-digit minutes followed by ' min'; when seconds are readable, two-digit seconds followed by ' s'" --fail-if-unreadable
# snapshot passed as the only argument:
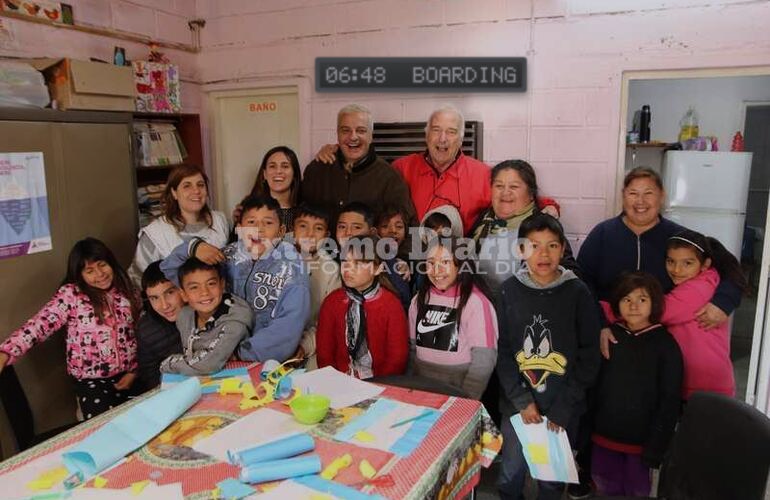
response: 6 h 48 min
